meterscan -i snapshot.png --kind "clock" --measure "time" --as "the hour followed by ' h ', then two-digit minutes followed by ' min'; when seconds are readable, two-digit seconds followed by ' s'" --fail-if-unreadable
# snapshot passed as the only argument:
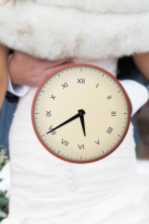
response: 5 h 40 min
